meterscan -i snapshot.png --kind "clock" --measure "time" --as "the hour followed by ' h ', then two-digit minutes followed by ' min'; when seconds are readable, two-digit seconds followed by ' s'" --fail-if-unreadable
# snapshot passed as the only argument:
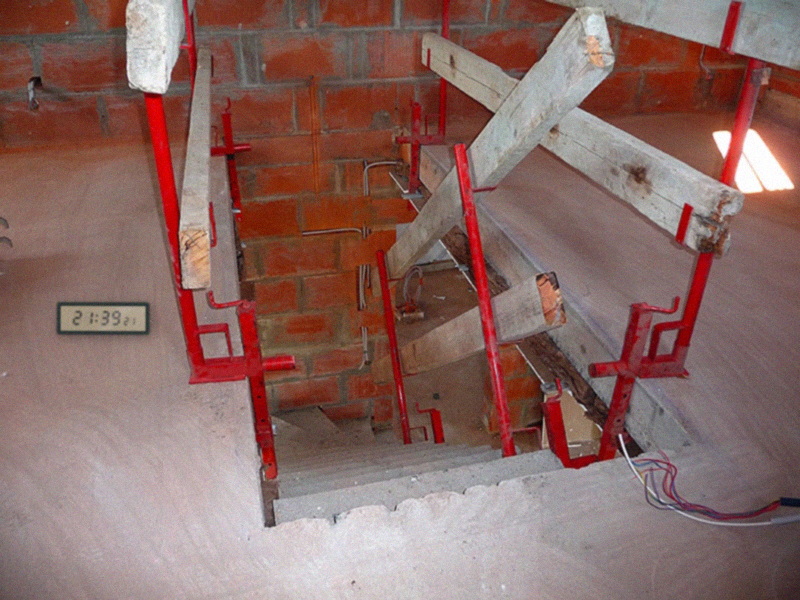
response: 21 h 39 min
